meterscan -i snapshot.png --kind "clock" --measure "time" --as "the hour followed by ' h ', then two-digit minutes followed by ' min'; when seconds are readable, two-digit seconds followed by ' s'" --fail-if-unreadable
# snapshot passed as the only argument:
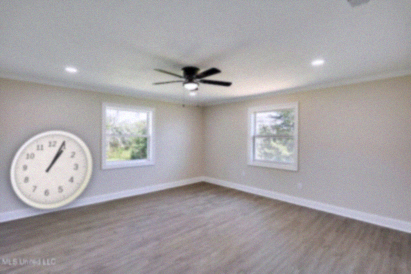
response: 1 h 04 min
